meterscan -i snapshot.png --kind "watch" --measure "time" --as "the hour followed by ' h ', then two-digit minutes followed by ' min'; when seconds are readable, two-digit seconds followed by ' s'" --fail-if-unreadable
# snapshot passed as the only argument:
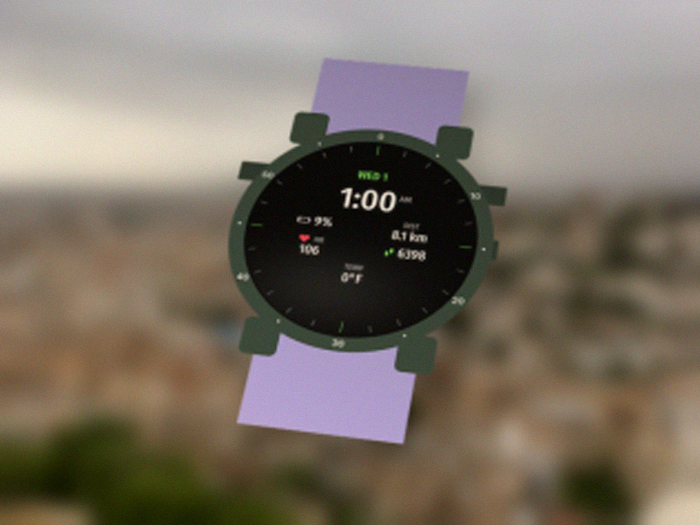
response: 1 h 00 min
